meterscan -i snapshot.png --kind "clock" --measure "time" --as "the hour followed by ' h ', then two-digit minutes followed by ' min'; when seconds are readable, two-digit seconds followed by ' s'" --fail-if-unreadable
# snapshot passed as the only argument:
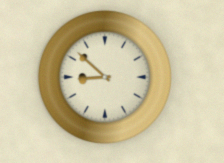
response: 8 h 52 min
